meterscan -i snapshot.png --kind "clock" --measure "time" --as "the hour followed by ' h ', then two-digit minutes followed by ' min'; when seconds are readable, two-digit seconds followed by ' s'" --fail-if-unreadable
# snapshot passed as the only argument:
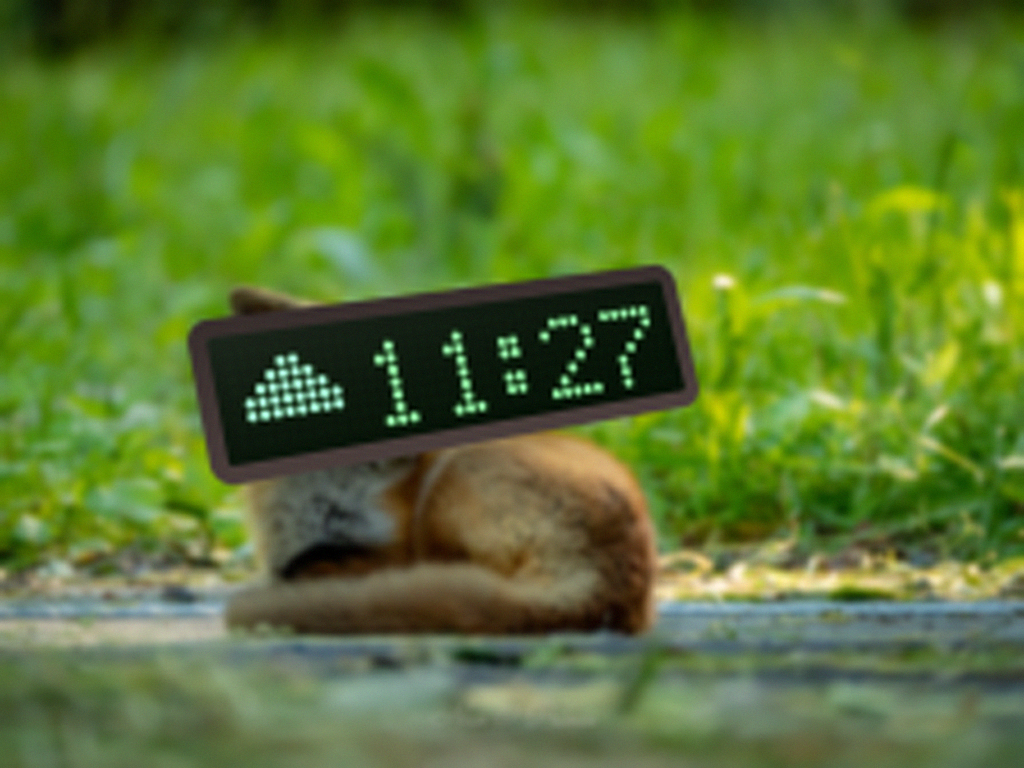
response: 11 h 27 min
